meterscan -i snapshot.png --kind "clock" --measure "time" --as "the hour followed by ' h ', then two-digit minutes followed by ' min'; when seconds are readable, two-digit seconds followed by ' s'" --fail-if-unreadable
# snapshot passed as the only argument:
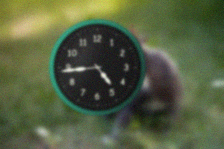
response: 4 h 44 min
